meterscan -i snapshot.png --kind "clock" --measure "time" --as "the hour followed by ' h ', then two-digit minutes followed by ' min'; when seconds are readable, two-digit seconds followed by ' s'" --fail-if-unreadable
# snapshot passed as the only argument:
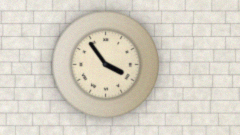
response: 3 h 54 min
